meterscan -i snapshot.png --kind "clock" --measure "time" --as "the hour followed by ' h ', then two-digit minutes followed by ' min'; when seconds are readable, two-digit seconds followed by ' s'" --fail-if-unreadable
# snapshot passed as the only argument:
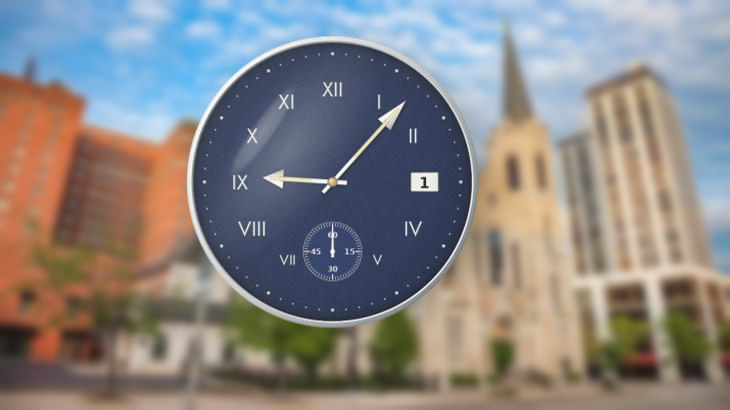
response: 9 h 07 min
